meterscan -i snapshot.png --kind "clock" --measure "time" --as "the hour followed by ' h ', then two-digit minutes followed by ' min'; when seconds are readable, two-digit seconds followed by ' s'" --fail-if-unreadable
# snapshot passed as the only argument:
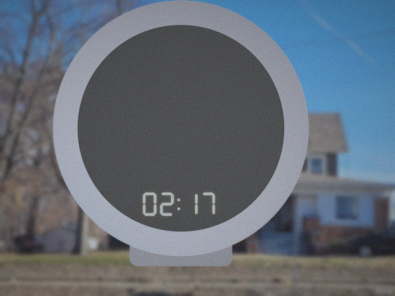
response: 2 h 17 min
